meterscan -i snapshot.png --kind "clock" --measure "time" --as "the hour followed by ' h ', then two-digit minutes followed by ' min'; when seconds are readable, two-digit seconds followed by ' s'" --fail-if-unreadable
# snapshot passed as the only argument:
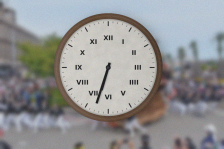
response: 6 h 33 min
